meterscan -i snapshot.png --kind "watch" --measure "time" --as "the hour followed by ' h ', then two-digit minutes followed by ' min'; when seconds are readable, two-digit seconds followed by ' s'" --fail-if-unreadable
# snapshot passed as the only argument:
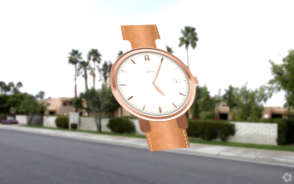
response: 5 h 05 min
